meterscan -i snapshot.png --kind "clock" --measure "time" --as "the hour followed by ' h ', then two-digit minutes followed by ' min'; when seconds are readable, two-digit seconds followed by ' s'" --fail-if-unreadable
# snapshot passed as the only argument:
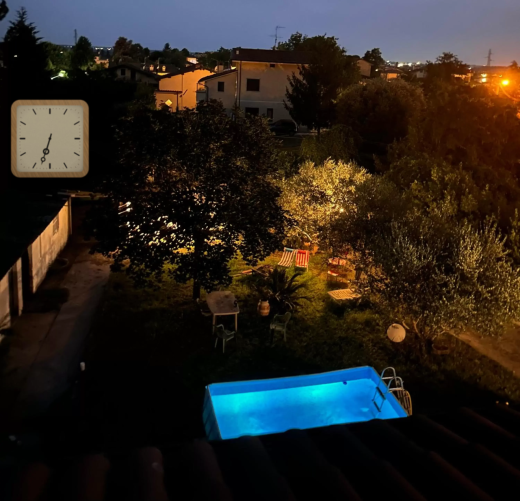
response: 6 h 33 min
